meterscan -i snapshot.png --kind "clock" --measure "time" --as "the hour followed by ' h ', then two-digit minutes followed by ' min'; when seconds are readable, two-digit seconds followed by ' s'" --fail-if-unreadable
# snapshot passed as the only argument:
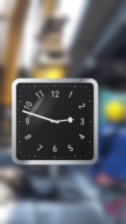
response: 2 h 48 min
